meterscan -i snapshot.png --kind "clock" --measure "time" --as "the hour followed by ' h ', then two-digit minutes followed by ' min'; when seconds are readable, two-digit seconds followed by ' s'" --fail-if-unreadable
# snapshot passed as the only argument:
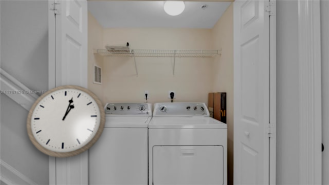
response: 1 h 03 min
